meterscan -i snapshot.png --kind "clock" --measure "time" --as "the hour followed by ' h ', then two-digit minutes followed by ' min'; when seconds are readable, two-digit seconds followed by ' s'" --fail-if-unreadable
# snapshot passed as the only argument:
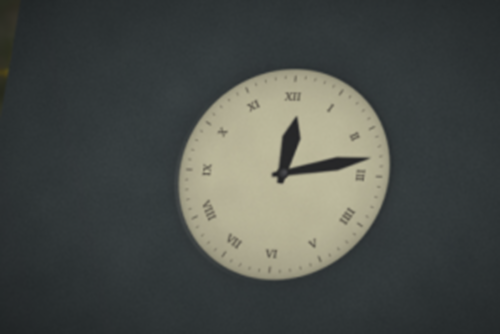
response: 12 h 13 min
